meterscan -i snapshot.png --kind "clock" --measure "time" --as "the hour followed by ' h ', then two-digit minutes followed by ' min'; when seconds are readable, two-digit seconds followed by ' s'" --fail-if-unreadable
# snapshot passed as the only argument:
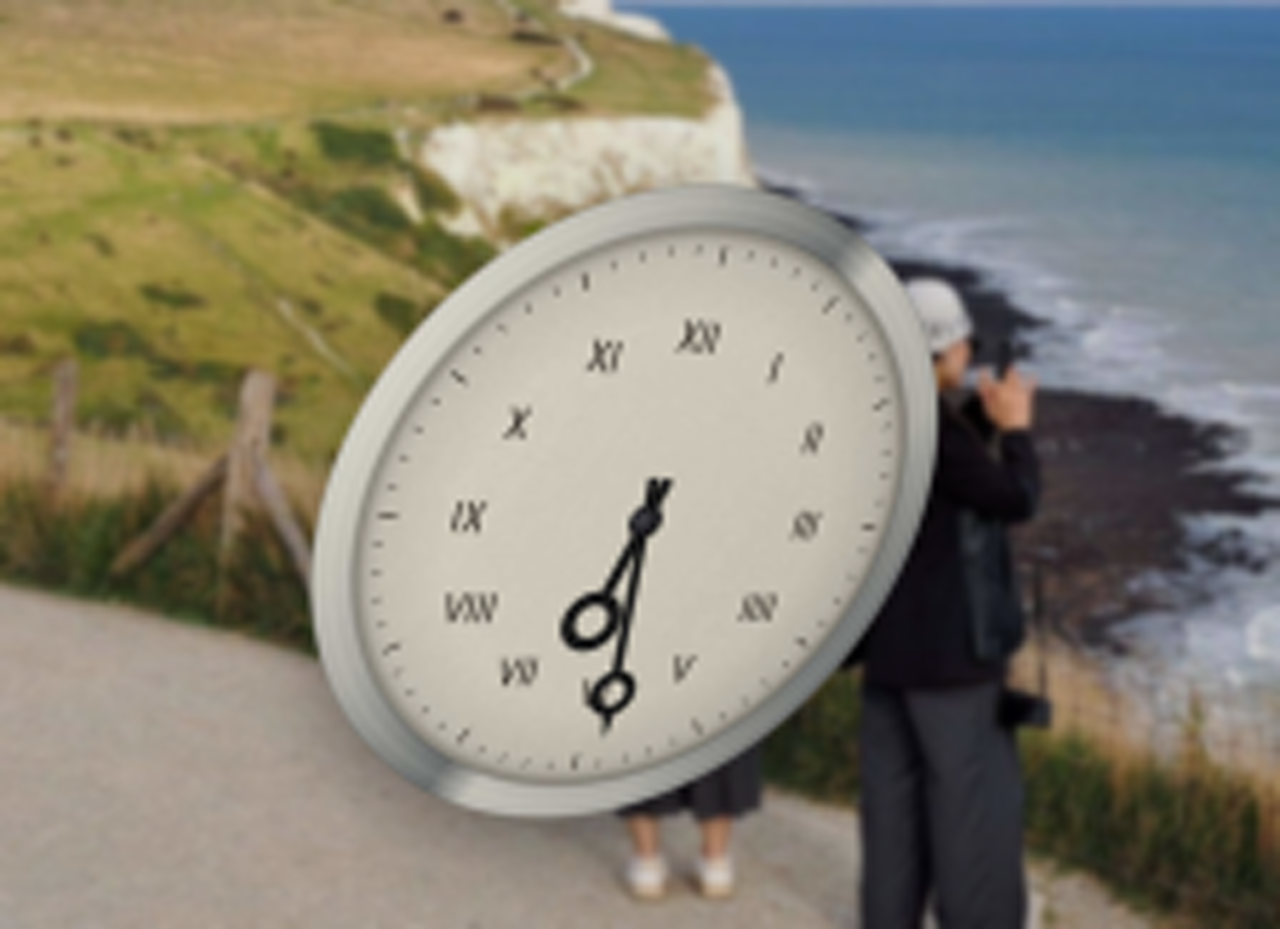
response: 6 h 29 min
